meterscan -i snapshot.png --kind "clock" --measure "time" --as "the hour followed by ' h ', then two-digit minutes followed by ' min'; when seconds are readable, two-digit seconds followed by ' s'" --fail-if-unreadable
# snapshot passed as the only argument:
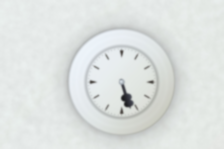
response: 5 h 27 min
